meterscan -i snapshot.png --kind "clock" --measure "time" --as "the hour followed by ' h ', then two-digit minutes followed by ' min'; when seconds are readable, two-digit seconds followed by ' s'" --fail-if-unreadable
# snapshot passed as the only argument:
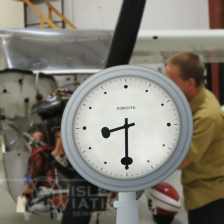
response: 8 h 30 min
